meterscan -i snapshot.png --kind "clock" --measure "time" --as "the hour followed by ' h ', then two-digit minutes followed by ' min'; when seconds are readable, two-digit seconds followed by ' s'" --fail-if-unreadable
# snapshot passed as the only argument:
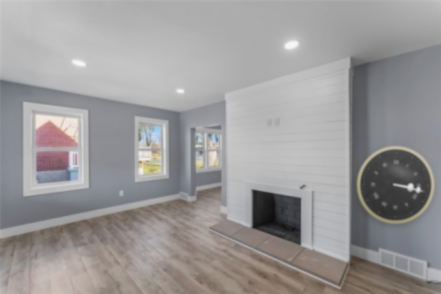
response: 3 h 17 min
